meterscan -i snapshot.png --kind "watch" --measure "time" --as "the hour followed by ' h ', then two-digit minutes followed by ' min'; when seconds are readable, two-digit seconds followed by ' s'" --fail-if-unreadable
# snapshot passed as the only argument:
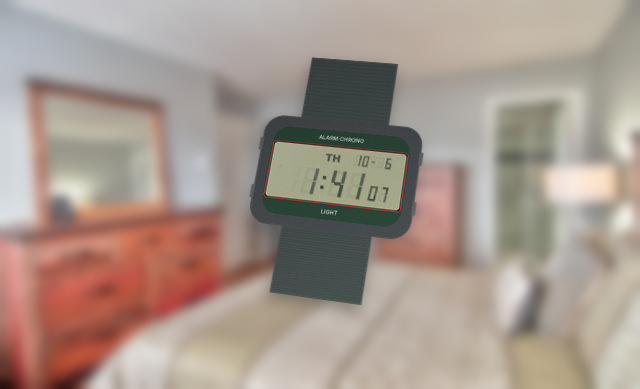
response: 1 h 41 min 07 s
